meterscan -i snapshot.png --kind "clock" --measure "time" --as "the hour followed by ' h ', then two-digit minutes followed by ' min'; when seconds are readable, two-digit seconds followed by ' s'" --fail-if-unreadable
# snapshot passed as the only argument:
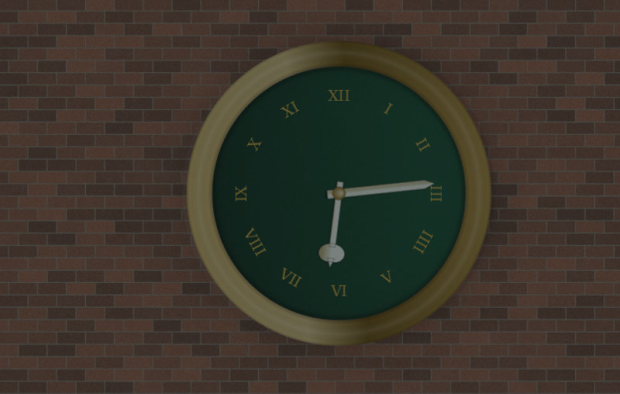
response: 6 h 14 min
